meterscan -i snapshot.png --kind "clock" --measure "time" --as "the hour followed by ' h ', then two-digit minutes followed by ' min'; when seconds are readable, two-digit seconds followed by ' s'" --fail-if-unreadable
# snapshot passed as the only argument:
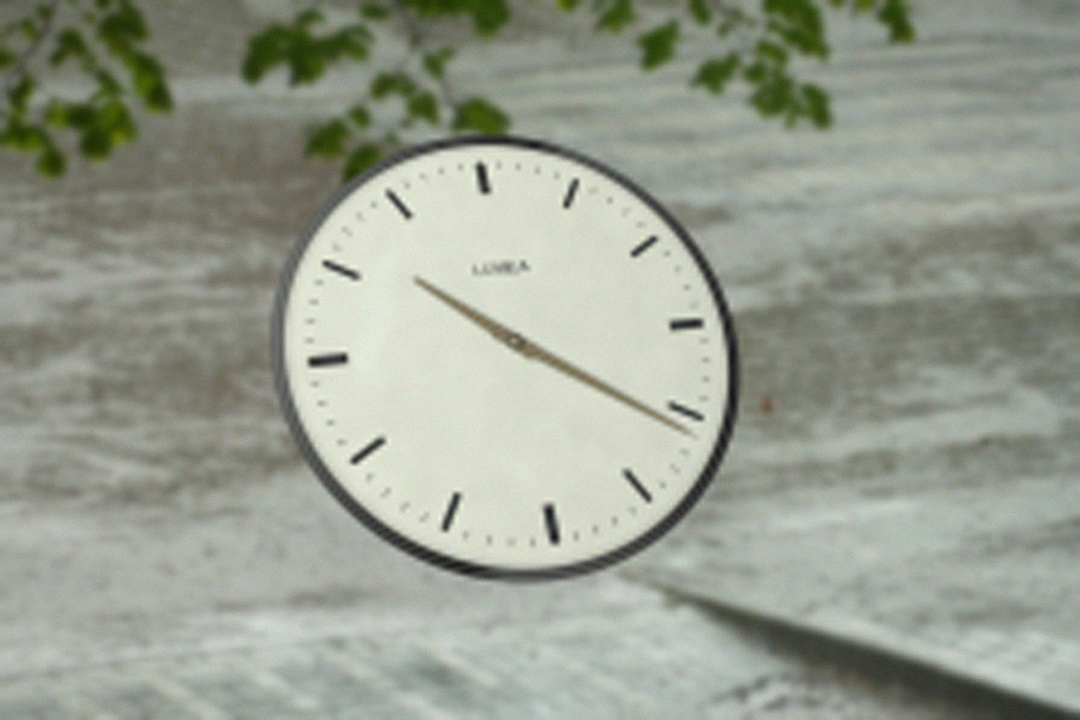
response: 10 h 21 min
